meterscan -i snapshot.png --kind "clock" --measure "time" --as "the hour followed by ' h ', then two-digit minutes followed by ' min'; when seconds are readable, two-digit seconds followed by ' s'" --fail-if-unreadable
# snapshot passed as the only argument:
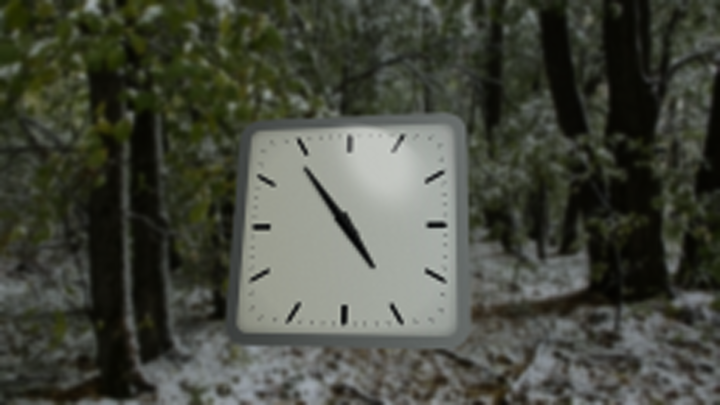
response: 4 h 54 min
